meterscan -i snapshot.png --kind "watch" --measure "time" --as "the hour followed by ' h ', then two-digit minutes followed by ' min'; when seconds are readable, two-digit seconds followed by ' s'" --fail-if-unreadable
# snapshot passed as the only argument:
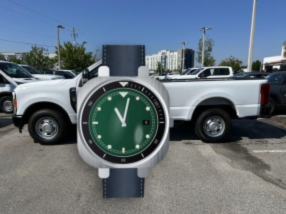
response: 11 h 02 min
